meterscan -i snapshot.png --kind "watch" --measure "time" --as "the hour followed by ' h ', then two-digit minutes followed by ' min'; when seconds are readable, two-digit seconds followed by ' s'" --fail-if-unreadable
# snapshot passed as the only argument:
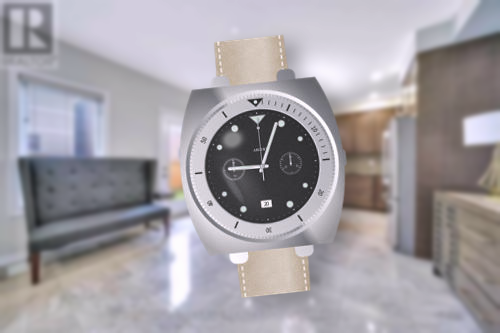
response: 9 h 04 min
